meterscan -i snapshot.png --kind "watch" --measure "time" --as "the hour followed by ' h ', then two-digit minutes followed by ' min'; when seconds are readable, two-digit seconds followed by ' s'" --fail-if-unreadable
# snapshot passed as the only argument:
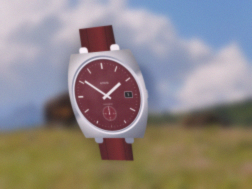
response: 1 h 51 min
